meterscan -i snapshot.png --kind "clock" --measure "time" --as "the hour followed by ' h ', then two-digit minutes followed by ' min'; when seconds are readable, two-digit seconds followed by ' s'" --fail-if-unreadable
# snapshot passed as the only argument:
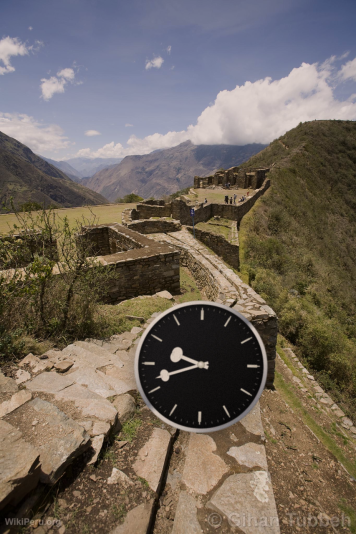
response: 9 h 42 min
